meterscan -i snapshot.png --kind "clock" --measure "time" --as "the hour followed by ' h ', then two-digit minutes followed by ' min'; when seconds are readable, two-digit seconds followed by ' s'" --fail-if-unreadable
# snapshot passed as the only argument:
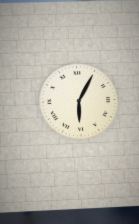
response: 6 h 05 min
